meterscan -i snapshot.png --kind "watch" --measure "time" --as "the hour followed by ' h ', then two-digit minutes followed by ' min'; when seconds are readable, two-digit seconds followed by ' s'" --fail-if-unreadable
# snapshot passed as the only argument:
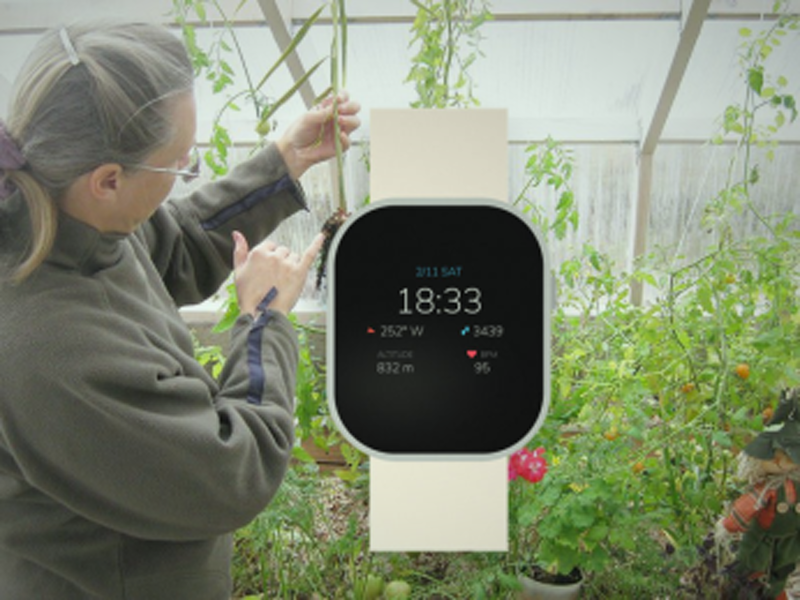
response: 18 h 33 min
